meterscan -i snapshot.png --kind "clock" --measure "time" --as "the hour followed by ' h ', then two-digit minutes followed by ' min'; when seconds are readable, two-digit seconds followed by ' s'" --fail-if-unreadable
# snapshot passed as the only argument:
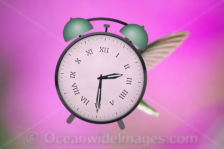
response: 2 h 30 min
